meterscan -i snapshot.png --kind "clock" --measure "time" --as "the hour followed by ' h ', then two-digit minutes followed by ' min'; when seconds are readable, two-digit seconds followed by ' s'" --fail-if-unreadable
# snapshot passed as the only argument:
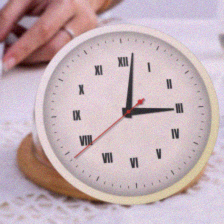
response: 3 h 01 min 39 s
